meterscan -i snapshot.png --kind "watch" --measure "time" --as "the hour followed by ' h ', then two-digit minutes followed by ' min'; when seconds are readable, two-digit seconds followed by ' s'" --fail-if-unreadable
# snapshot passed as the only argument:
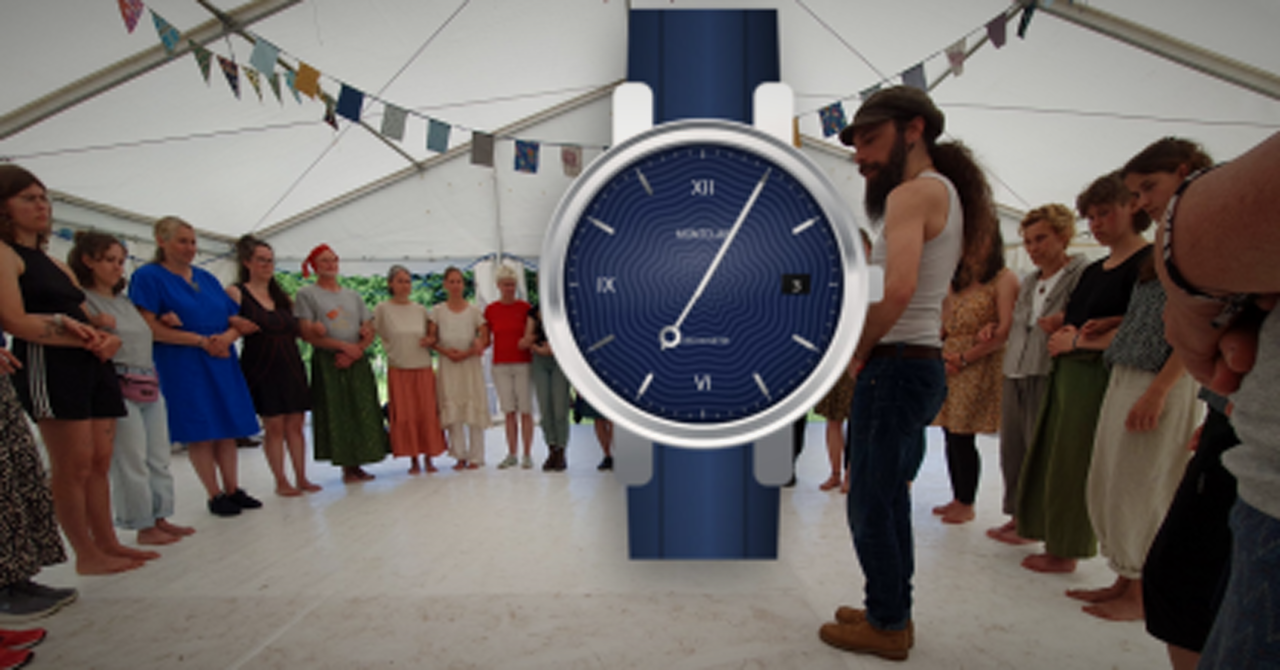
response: 7 h 05 min
